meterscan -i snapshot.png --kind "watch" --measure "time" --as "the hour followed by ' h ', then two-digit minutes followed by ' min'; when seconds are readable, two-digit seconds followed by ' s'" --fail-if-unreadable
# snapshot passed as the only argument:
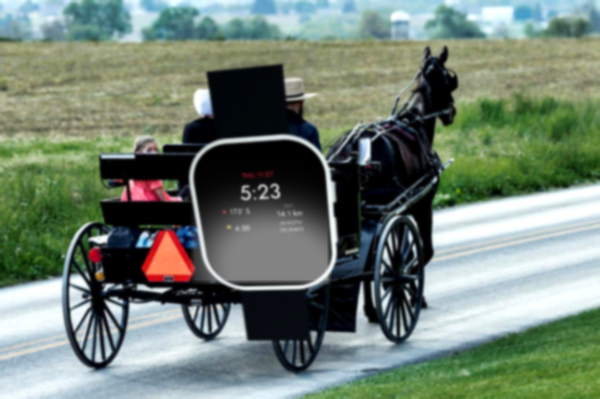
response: 5 h 23 min
